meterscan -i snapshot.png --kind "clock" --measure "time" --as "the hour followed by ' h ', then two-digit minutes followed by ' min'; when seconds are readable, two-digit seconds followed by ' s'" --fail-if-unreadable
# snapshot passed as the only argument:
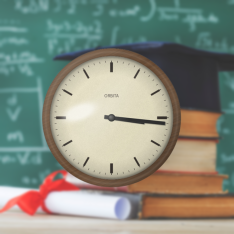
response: 3 h 16 min
